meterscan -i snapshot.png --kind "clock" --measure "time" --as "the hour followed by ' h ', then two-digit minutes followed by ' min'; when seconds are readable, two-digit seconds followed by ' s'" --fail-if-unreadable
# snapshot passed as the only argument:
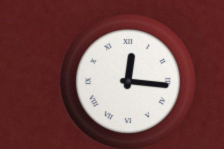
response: 12 h 16 min
